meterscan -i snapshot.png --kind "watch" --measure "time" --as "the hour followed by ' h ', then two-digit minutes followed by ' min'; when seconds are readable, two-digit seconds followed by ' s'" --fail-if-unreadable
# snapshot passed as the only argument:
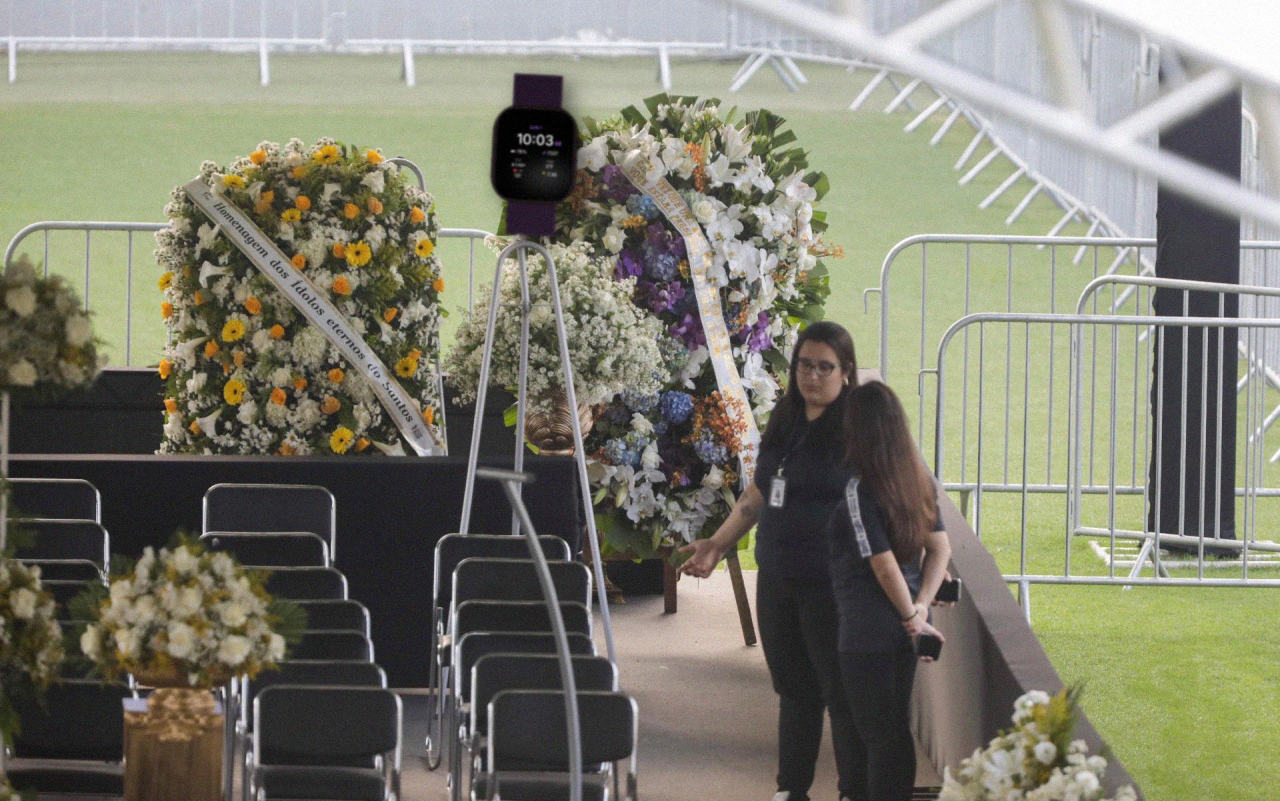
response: 10 h 03 min
